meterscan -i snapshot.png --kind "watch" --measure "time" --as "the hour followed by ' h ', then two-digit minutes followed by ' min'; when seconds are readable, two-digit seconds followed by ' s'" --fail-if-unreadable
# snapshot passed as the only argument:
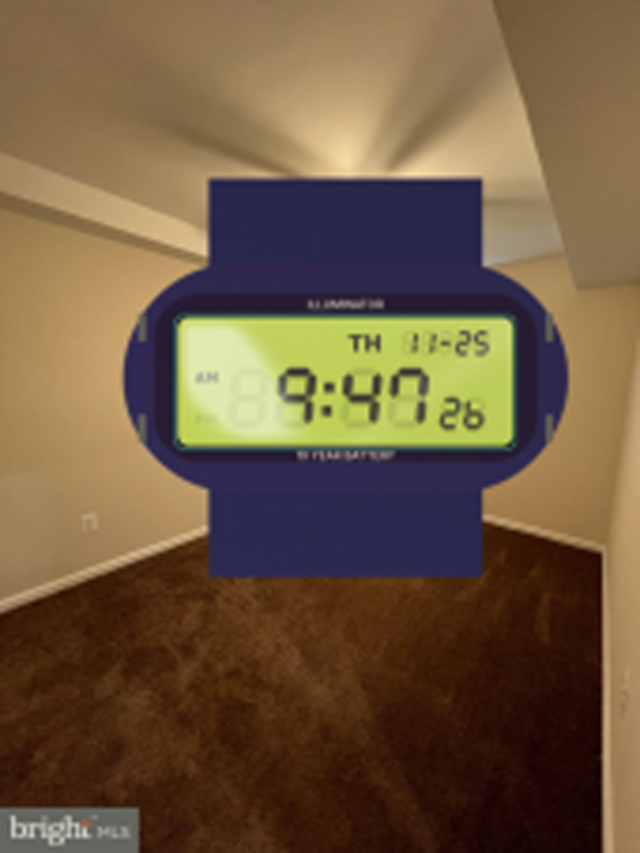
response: 9 h 47 min 26 s
